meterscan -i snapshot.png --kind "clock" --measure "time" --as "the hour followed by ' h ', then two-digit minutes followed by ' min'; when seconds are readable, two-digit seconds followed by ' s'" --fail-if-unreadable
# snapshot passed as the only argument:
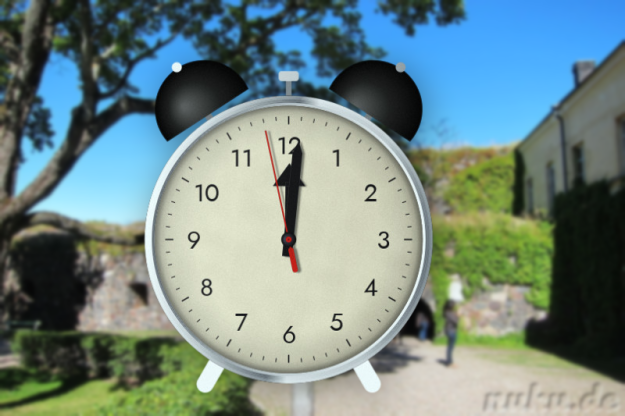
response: 12 h 00 min 58 s
